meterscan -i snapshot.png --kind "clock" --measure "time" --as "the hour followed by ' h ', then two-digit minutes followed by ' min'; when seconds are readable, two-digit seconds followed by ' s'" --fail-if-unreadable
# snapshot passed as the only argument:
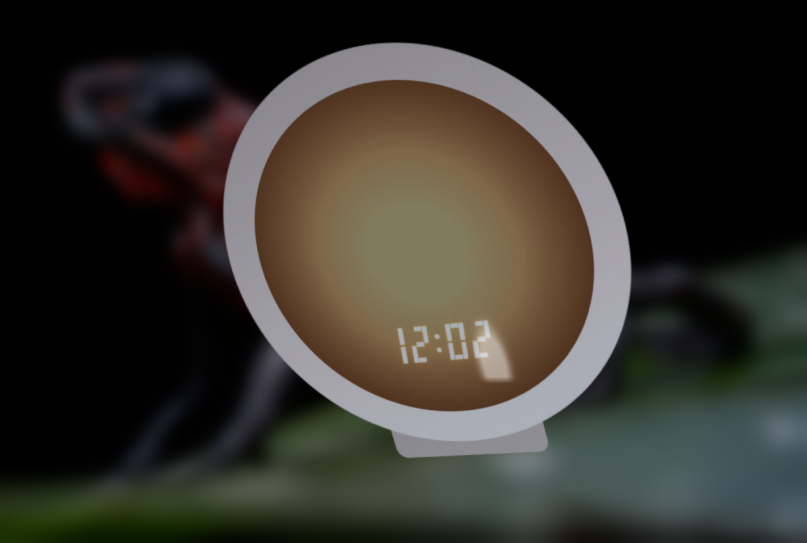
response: 12 h 02 min
